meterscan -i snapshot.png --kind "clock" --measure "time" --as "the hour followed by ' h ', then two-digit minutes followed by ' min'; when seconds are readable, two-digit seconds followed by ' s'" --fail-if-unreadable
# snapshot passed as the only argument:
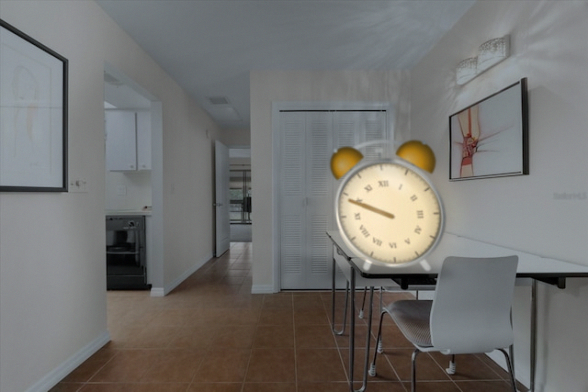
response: 9 h 49 min
